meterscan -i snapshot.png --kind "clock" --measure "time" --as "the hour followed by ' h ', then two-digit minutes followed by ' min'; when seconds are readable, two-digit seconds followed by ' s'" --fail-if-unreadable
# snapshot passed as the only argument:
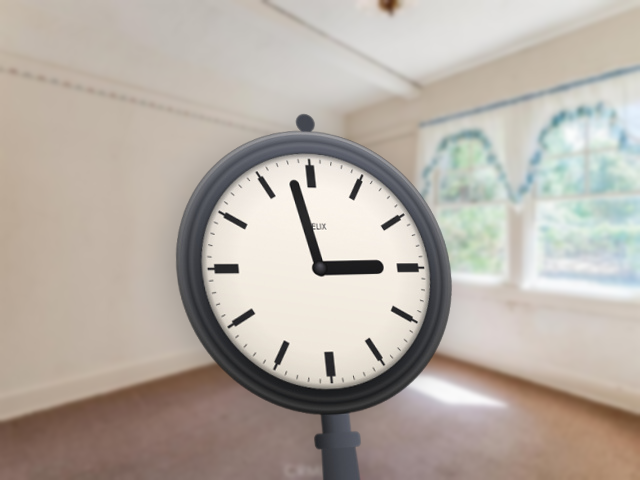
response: 2 h 58 min
